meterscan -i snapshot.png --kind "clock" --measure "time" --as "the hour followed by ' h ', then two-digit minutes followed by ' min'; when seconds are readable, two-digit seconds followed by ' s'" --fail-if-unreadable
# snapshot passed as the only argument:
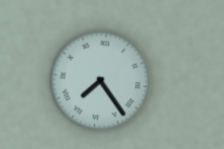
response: 7 h 23 min
